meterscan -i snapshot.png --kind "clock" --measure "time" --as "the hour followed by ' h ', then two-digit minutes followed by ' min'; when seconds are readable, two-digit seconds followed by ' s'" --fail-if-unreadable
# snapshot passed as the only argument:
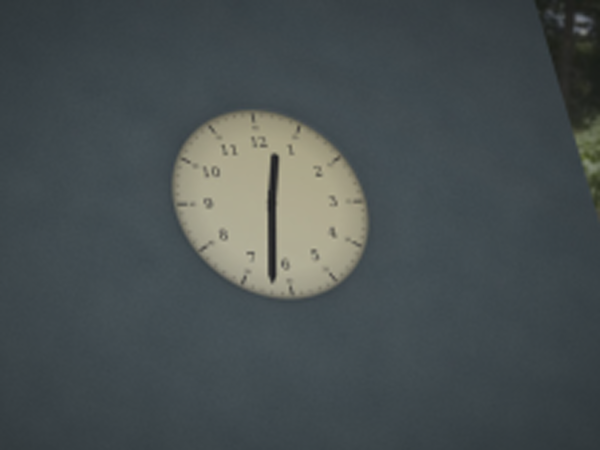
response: 12 h 32 min
